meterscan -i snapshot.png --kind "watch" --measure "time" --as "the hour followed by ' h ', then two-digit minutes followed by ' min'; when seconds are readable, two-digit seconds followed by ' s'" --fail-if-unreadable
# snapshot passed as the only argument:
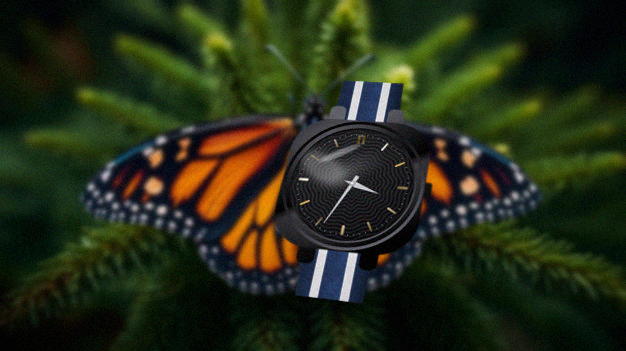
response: 3 h 34 min
